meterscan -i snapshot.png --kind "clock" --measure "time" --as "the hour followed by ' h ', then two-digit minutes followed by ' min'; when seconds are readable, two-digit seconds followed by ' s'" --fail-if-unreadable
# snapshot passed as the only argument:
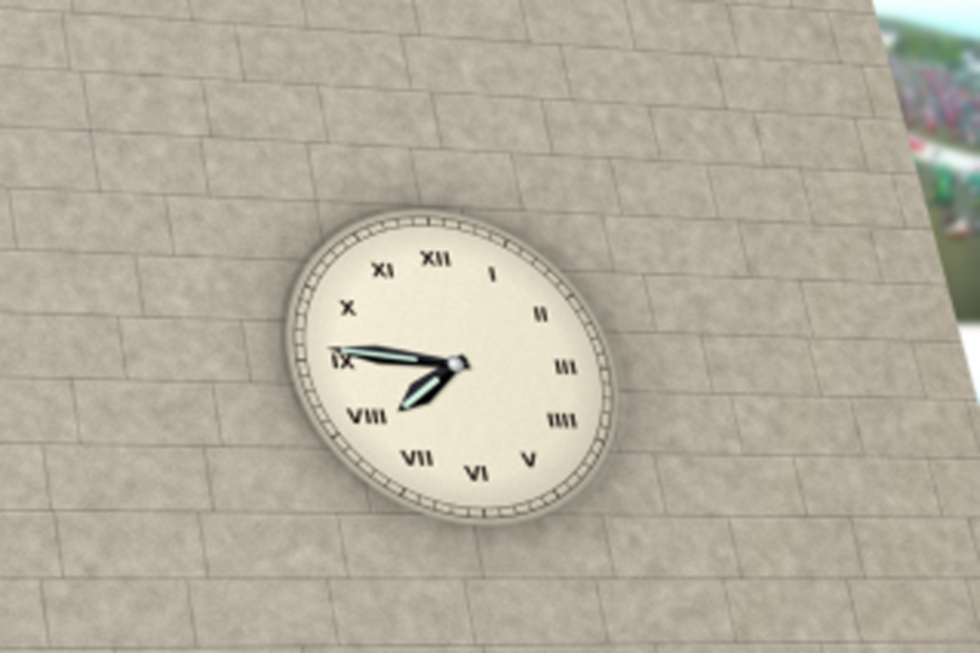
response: 7 h 46 min
